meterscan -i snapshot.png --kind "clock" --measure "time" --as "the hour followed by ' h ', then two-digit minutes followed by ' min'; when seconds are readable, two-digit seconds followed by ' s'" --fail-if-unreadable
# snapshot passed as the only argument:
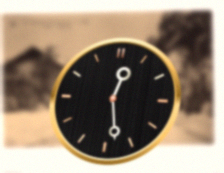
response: 12 h 28 min
